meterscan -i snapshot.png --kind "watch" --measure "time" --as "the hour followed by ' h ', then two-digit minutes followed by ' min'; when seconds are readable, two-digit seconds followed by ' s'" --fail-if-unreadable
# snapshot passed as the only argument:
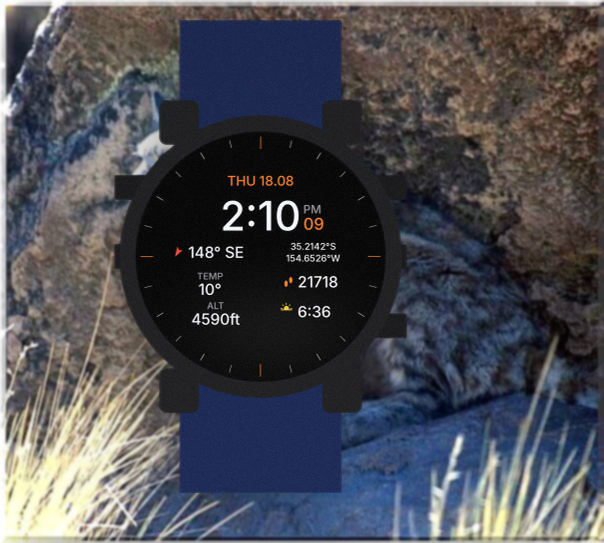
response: 2 h 10 min 09 s
